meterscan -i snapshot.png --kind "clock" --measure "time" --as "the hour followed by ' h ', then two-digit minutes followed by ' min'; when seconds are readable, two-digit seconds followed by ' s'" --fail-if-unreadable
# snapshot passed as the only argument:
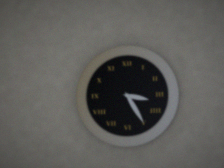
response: 3 h 25 min
